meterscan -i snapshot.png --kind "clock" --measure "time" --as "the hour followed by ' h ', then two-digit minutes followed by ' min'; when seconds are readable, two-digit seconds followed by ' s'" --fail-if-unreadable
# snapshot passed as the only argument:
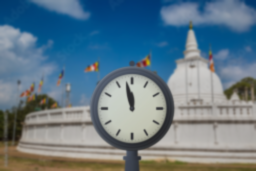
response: 11 h 58 min
